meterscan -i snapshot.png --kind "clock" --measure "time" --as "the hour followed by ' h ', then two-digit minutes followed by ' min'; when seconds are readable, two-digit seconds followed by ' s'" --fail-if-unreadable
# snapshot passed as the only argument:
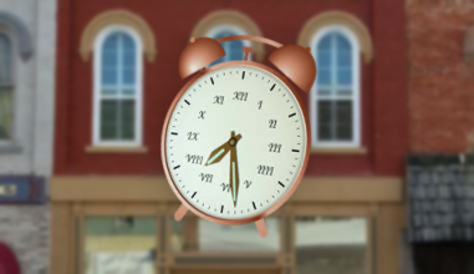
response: 7 h 28 min
